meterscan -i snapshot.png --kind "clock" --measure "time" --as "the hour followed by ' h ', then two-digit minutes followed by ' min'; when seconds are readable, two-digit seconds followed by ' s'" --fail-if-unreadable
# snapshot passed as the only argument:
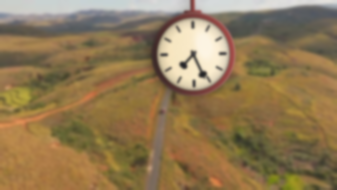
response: 7 h 26 min
